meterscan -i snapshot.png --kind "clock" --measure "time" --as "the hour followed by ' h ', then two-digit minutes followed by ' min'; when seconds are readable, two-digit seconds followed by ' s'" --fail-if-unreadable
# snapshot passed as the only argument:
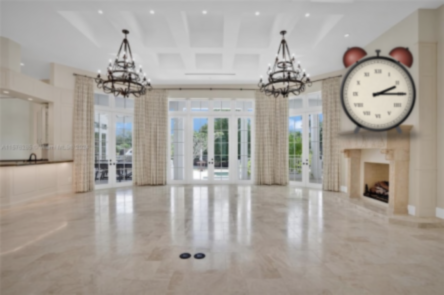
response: 2 h 15 min
